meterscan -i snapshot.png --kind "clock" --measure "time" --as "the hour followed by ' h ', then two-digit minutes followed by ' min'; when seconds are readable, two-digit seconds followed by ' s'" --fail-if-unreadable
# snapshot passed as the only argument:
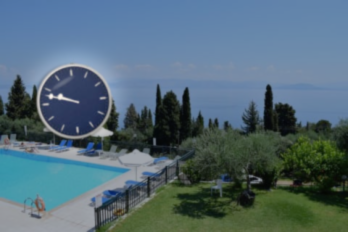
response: 9 h 48 min
